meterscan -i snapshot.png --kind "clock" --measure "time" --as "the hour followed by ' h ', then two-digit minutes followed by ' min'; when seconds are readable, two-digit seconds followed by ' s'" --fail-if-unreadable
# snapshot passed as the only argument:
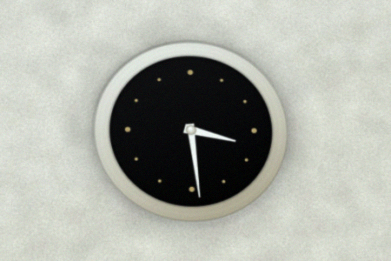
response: 3 h 29 min
